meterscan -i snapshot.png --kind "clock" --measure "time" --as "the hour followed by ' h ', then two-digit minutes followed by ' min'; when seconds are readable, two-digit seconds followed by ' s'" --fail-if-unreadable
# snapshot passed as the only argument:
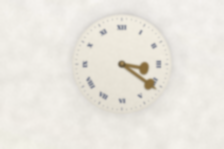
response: 3 h 21 min
